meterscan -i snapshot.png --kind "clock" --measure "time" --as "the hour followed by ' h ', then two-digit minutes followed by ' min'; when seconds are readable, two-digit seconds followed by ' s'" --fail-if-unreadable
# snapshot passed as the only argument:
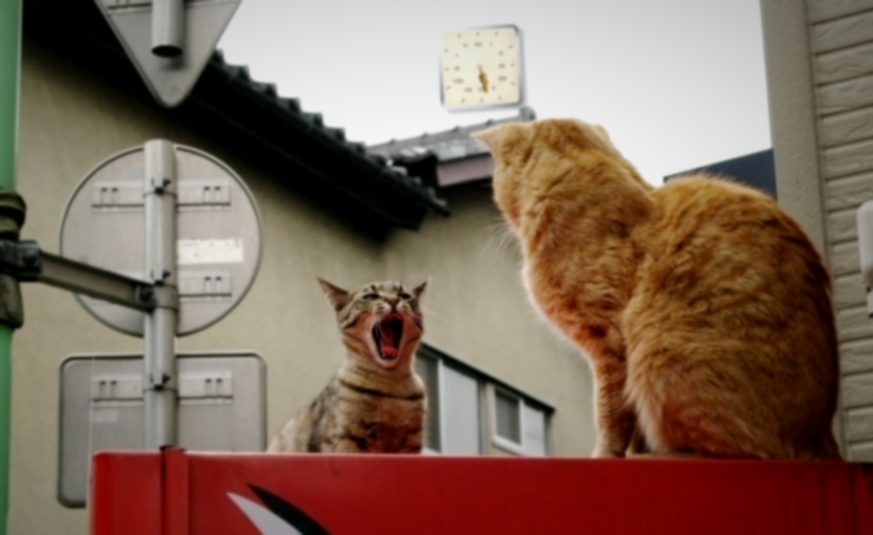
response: 5 h 28 min
